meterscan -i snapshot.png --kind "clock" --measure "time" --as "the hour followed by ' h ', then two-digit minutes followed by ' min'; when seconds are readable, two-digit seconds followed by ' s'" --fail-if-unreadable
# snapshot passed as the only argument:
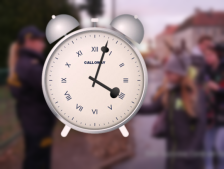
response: 4 h 03 min
